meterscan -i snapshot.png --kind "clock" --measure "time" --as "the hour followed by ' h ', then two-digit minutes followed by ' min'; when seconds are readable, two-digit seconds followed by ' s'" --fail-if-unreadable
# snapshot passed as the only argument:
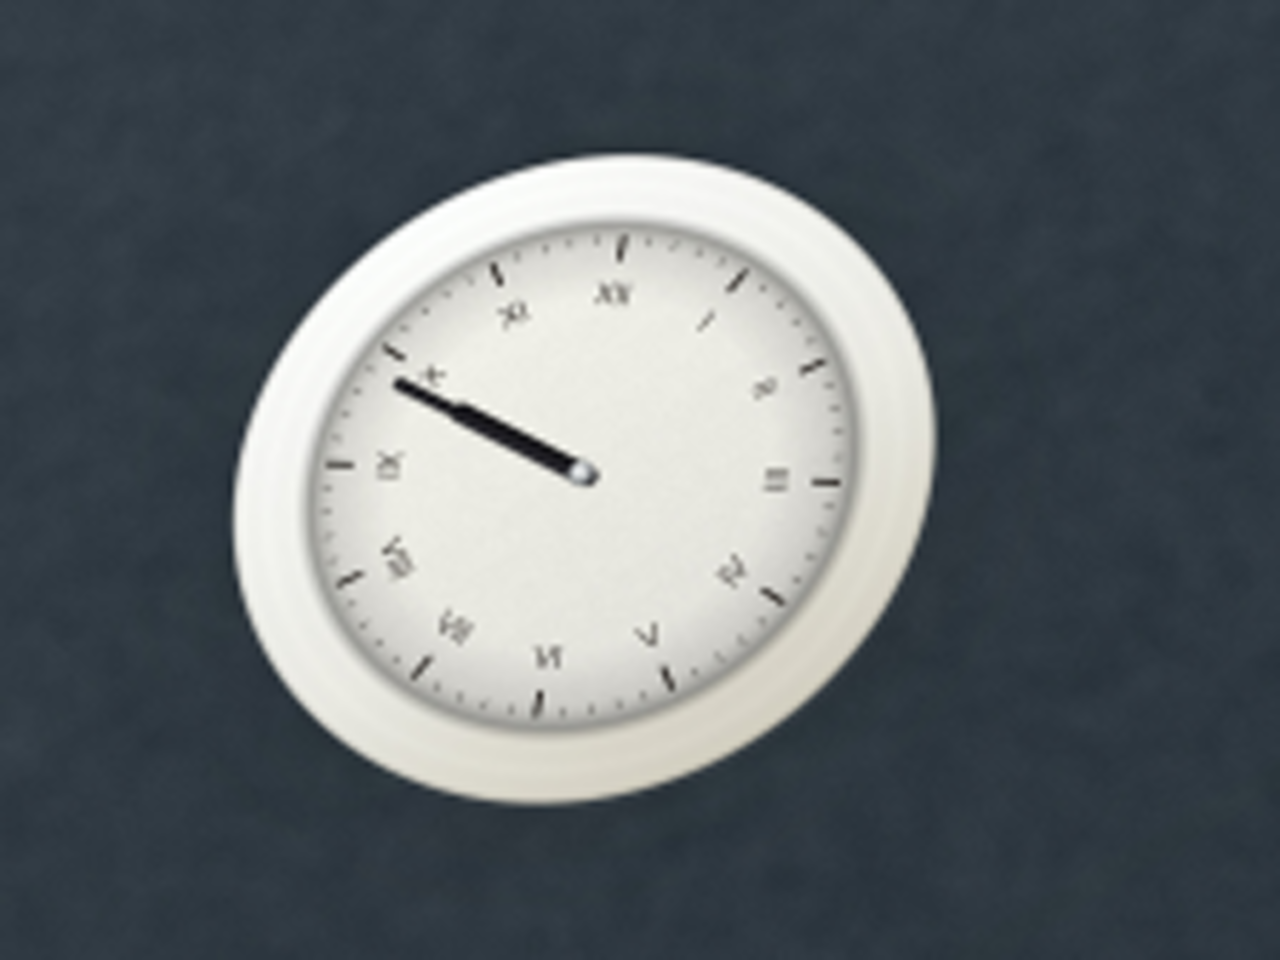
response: 9 h 49 min
